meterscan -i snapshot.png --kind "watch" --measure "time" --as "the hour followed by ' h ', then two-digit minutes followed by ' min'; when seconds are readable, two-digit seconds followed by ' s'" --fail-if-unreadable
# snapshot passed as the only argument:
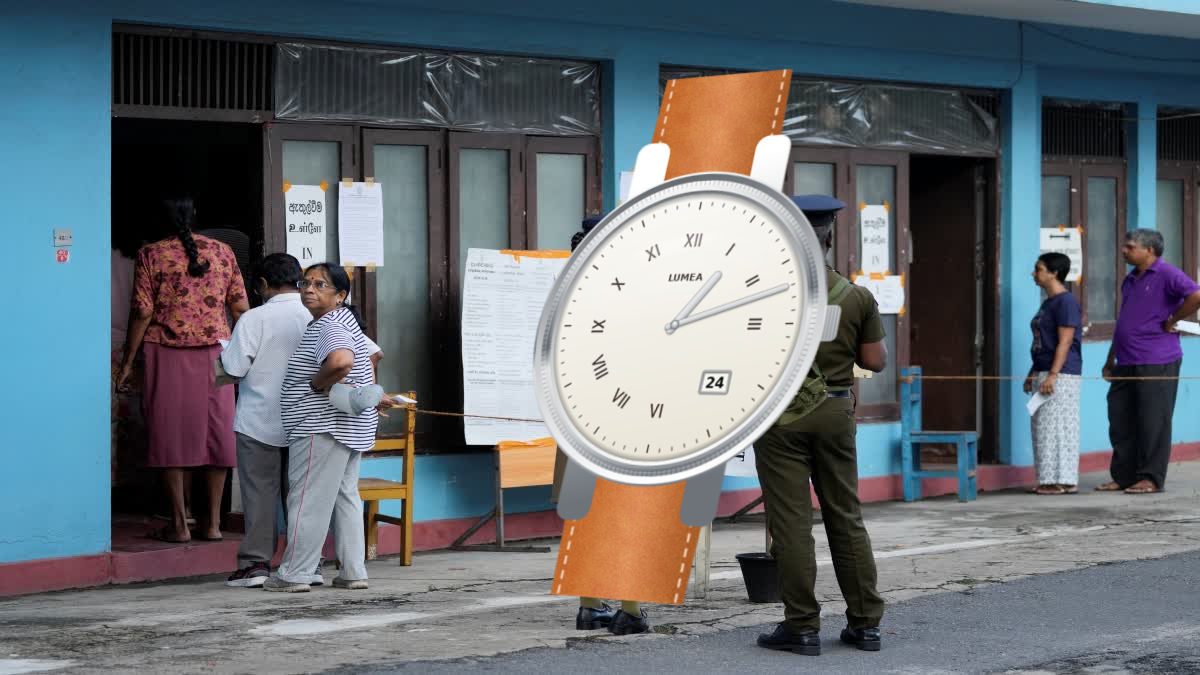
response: 1 h 12 min
